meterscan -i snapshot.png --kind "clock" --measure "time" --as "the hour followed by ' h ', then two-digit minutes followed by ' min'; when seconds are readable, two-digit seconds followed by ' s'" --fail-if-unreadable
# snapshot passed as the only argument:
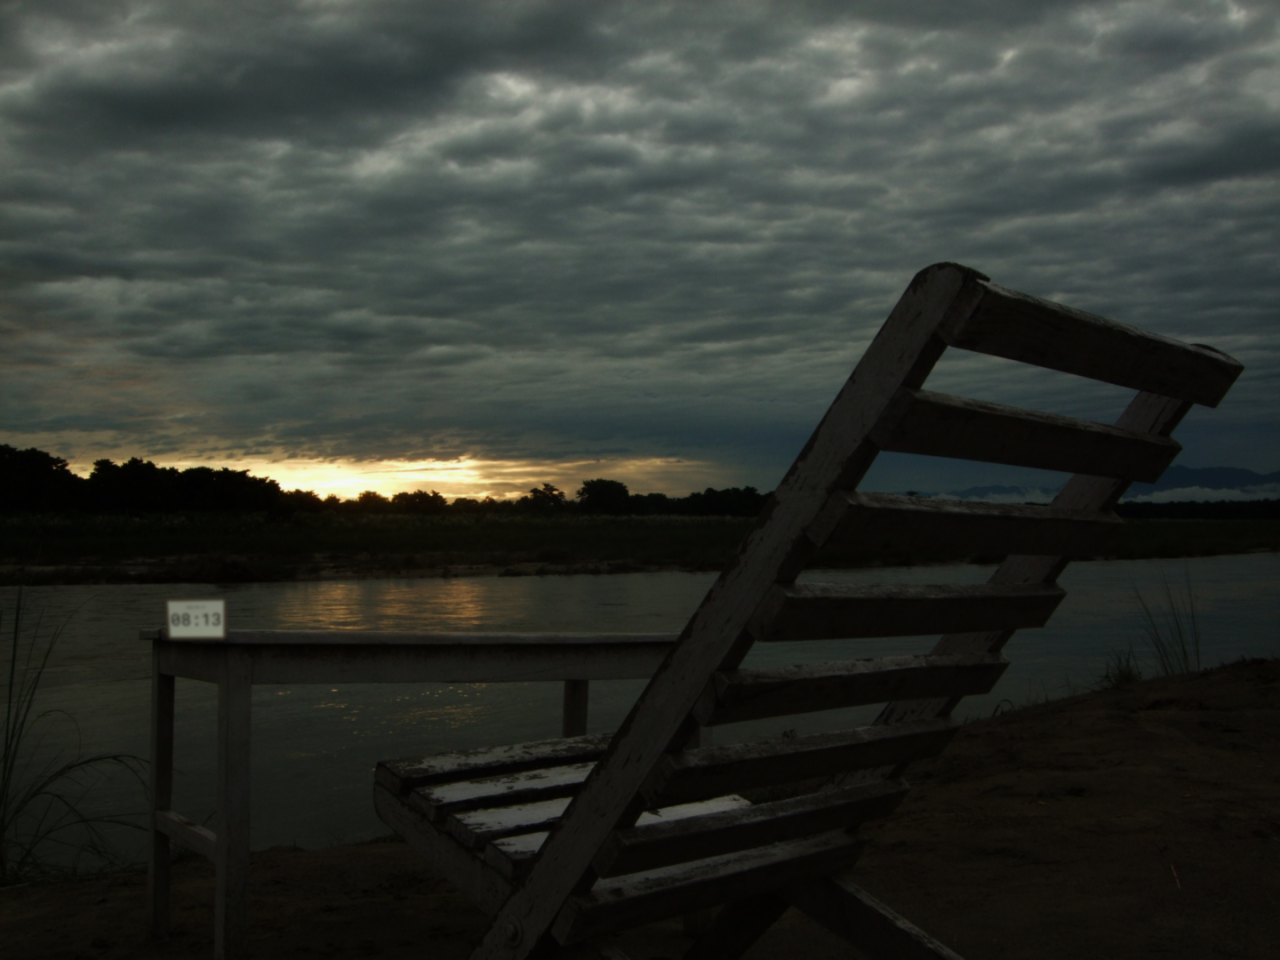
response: 8 h 13 min
